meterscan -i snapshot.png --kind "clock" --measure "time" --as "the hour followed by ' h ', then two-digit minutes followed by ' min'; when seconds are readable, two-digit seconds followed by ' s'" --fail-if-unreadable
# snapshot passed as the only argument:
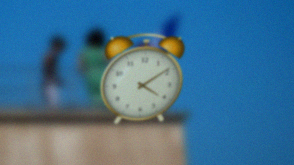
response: 4 h 09 min
